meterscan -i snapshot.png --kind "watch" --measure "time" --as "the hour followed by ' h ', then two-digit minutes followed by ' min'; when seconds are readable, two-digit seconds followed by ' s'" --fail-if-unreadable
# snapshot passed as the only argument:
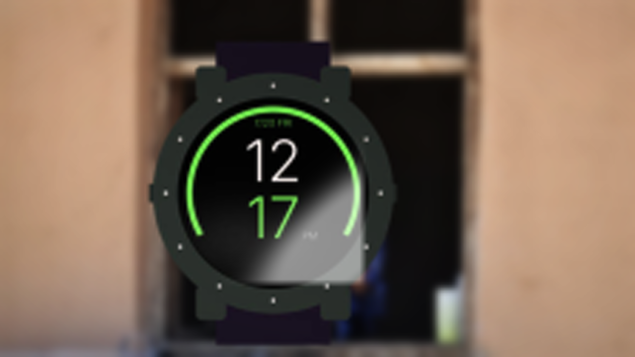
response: 12 h 17 min
